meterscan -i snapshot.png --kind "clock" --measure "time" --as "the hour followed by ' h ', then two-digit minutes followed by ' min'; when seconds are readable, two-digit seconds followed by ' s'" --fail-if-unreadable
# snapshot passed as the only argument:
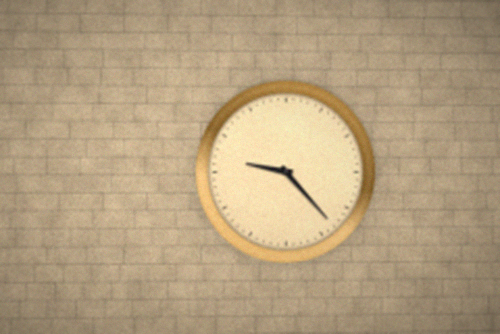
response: 9 h 23 min
